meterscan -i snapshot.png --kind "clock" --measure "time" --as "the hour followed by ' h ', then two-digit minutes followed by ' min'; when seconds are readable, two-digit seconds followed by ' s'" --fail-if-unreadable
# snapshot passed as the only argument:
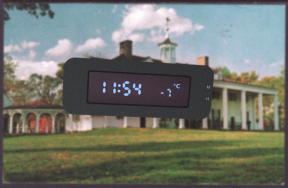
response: 11 h 54 min
